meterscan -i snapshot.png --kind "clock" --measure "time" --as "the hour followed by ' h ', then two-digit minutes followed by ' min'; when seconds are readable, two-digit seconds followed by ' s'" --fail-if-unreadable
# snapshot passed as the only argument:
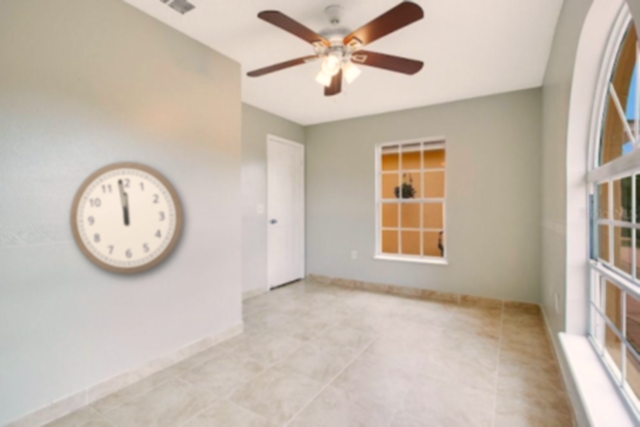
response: 11 h 59 min
